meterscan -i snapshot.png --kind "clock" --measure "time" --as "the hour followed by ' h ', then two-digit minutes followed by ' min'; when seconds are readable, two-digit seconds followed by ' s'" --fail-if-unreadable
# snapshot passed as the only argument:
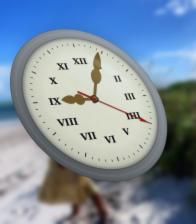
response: 9 h 04 min 20 s
